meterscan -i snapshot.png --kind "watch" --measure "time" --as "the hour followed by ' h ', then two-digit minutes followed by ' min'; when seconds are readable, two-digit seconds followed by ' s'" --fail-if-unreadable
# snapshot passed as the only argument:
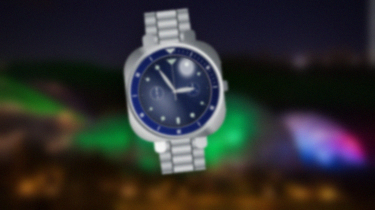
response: 2 h 55 min
